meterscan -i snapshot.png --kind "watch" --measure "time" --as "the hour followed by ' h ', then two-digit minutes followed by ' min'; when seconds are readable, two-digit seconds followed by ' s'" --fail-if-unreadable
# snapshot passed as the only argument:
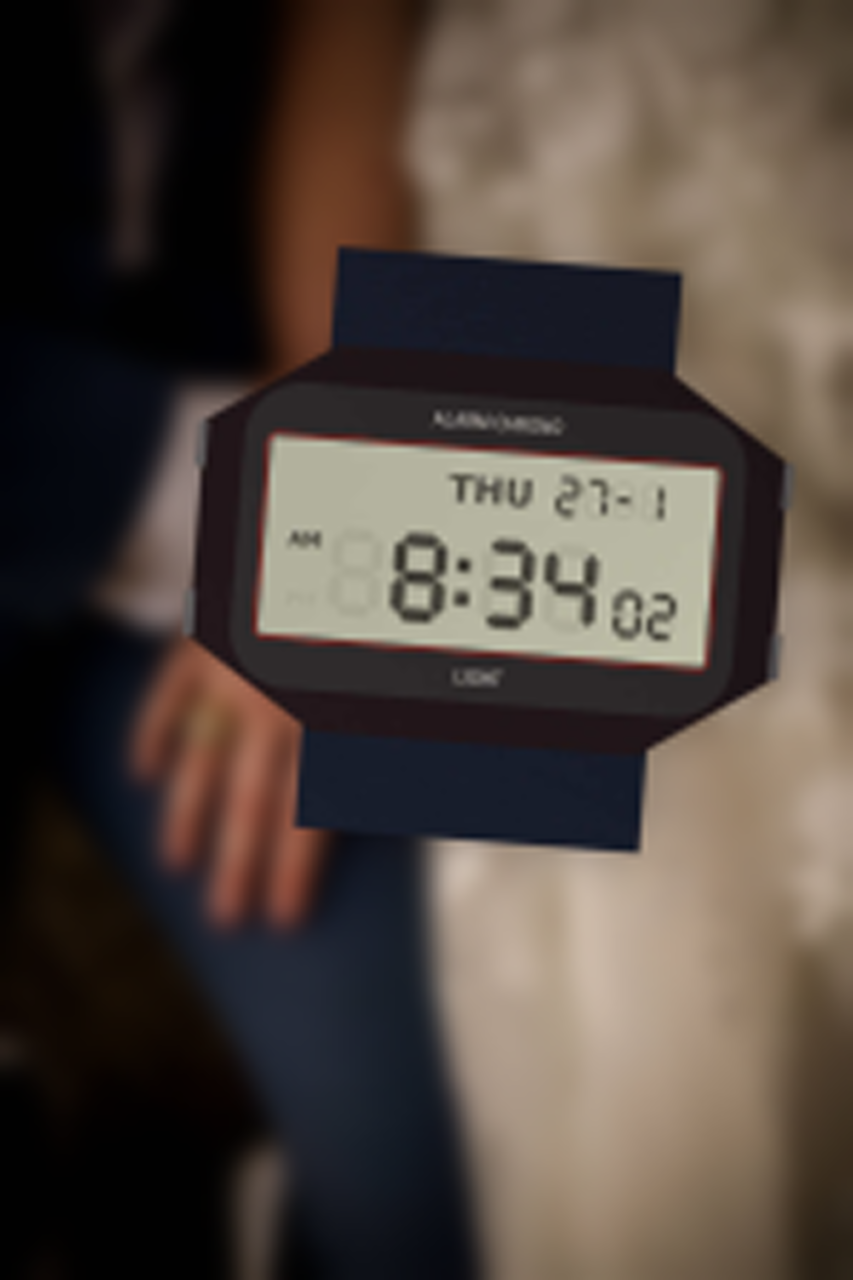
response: 8 h 34 min 02 s
